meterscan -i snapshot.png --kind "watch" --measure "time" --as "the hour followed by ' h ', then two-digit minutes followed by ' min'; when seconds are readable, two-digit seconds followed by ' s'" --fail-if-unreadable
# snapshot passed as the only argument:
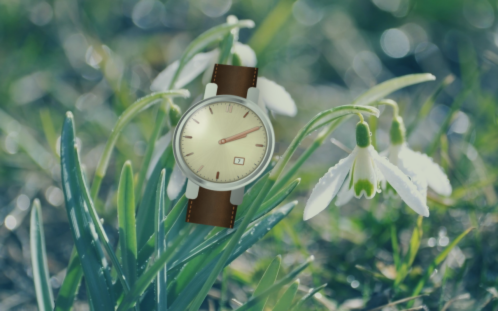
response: 2 h 10 min
